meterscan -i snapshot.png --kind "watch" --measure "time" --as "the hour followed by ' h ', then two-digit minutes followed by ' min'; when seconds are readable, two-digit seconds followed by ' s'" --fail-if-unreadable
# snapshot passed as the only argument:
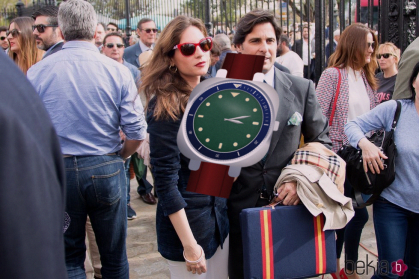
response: 3 h 12 min
